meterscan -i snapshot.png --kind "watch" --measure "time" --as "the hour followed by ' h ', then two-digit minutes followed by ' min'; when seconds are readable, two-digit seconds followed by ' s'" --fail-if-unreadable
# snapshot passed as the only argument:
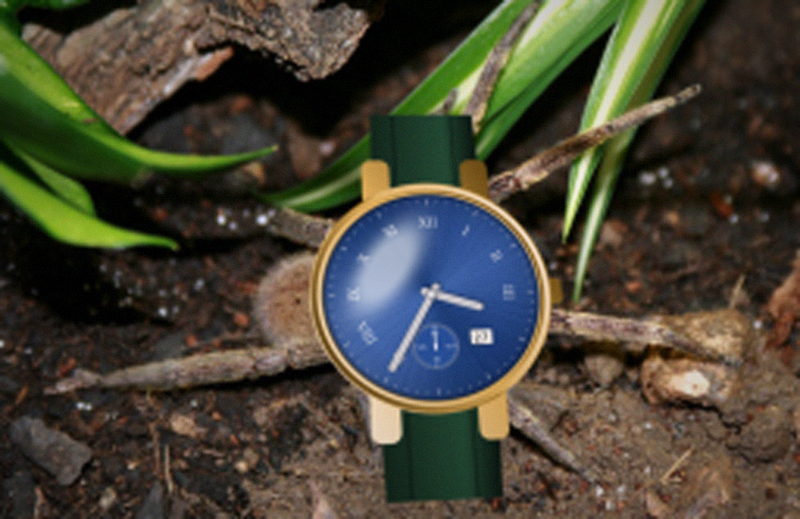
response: 3 h 35 min
